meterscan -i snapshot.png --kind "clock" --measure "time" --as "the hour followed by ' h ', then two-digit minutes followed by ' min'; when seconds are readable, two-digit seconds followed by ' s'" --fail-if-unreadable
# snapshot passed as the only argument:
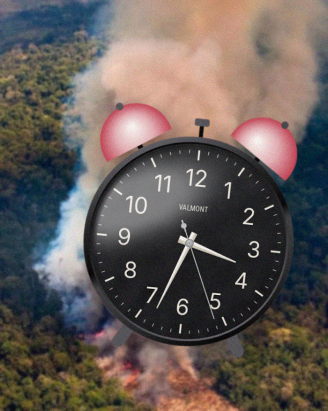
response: 3 h 33 min 26 s
